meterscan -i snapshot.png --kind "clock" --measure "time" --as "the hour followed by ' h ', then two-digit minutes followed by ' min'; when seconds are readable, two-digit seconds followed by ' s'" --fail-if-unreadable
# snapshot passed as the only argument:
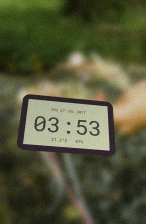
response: 3 h 53 min
